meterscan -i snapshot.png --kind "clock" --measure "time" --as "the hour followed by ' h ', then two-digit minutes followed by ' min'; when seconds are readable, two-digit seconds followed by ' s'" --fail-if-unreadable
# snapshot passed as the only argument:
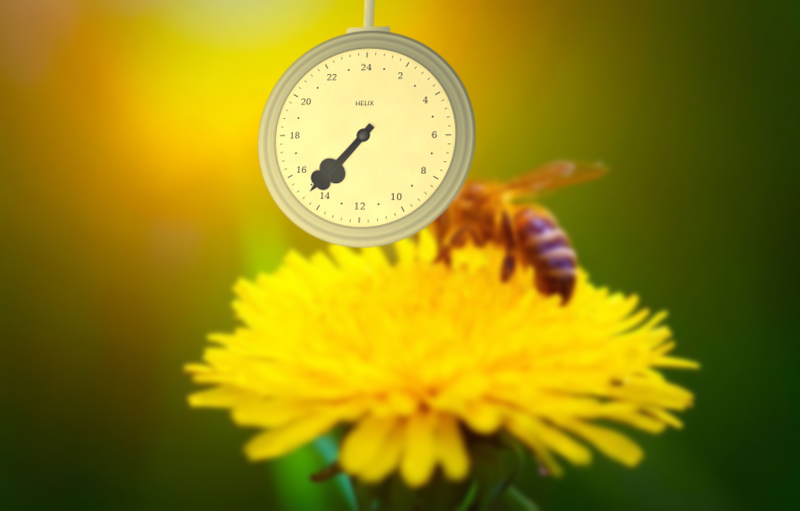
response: 14 h 37 min
